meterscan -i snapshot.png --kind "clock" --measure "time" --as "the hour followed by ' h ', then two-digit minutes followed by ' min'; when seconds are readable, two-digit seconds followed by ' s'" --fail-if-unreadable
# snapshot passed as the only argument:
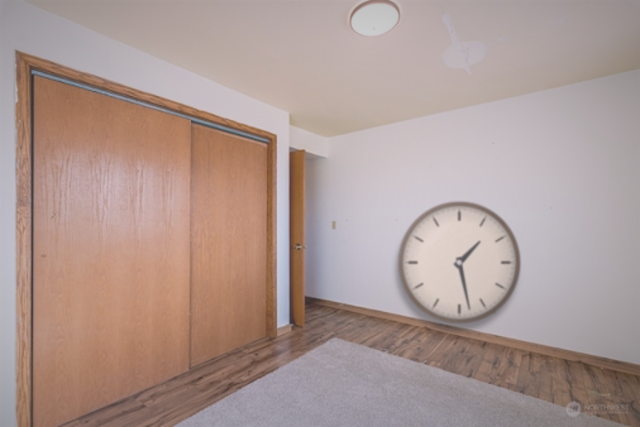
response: 1 h 28 min
